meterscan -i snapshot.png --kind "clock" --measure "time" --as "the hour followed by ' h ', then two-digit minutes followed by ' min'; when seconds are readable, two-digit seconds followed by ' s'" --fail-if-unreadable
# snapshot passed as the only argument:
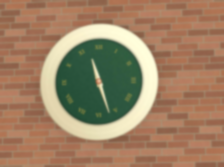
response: 11 h 27 min
